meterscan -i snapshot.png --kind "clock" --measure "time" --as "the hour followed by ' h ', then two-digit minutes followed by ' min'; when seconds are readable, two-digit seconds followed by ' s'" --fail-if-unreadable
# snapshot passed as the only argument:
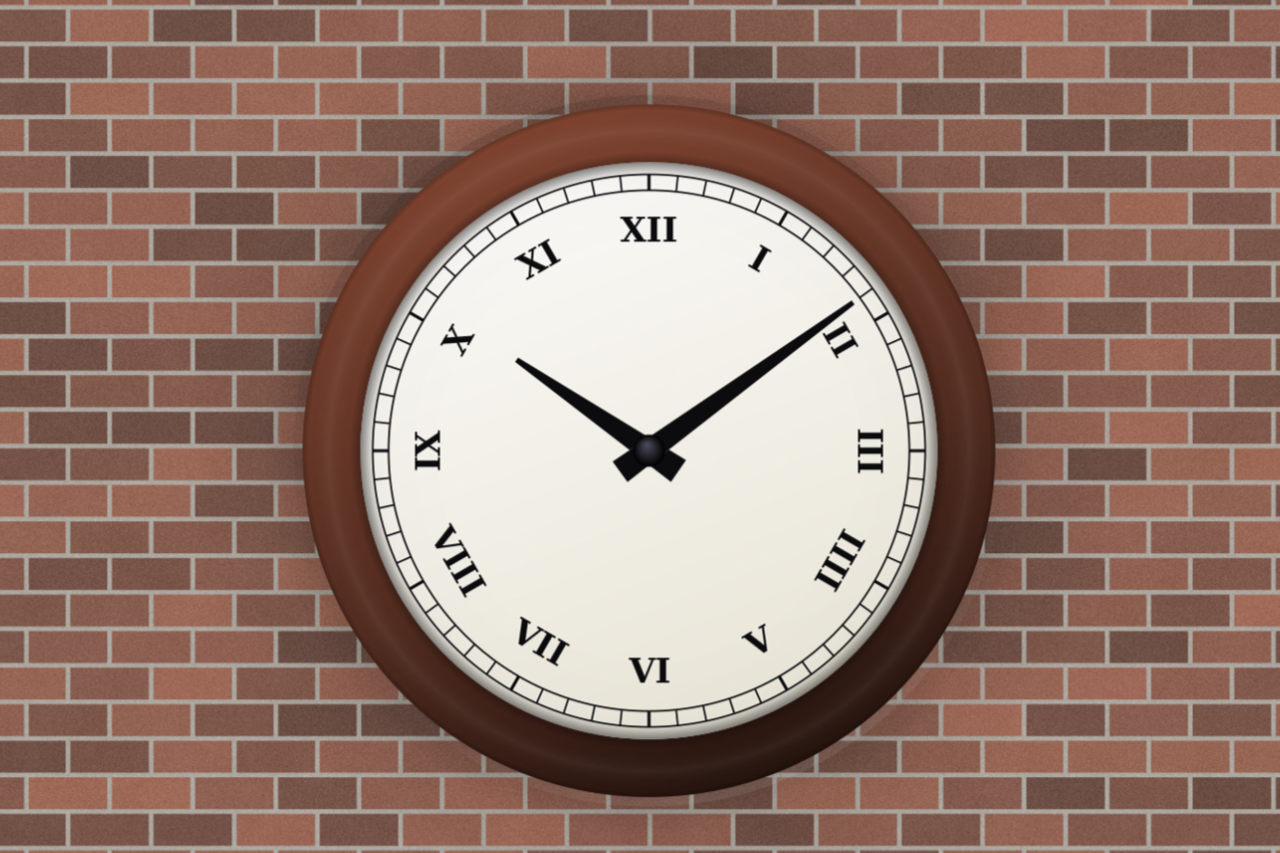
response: 10 h 09 min
